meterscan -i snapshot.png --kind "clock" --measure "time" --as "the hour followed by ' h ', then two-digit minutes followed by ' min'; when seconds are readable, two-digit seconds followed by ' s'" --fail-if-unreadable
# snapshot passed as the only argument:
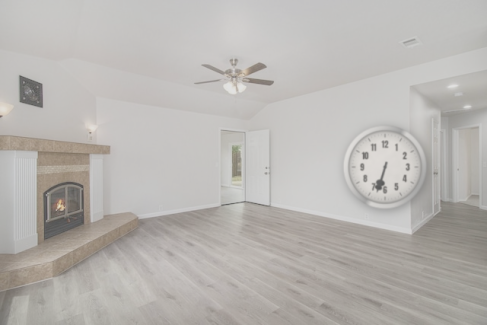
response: 6 h 33 min
